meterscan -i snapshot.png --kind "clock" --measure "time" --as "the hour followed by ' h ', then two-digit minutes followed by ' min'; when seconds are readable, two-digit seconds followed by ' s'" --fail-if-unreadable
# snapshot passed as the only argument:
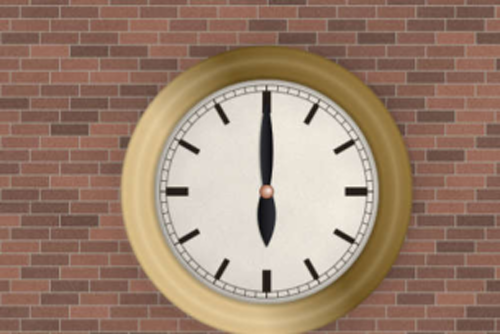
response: 6 h 00 min
